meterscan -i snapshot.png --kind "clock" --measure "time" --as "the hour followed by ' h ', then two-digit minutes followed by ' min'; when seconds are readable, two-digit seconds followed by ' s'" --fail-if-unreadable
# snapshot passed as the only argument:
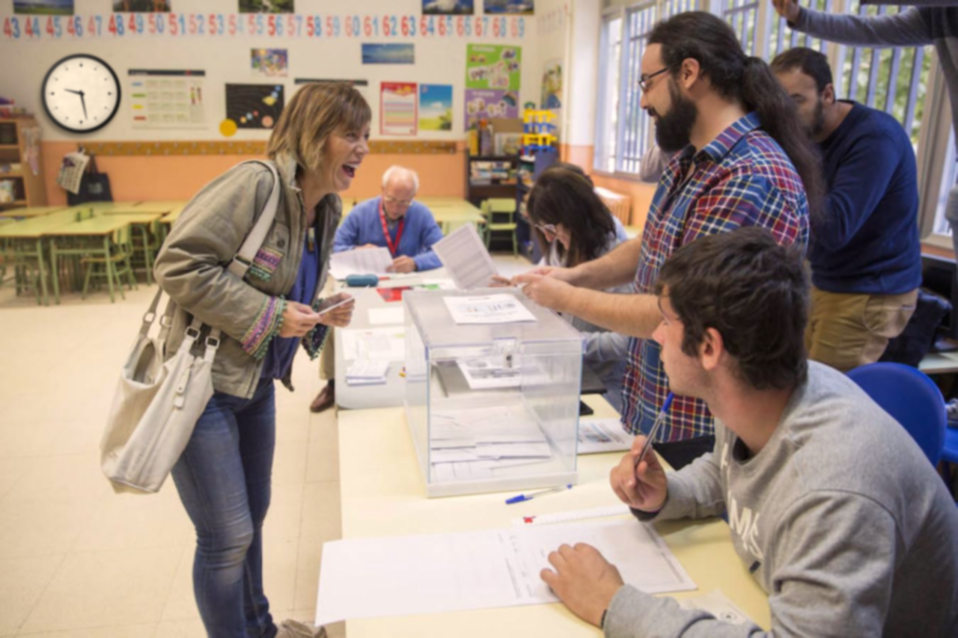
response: 9 h 28 min
